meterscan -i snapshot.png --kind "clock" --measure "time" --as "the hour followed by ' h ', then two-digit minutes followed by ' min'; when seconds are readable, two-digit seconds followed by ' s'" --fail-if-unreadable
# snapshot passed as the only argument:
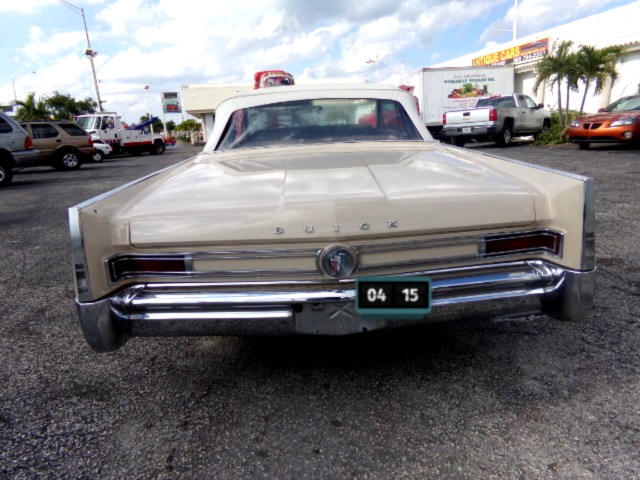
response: 4 h 15 min
